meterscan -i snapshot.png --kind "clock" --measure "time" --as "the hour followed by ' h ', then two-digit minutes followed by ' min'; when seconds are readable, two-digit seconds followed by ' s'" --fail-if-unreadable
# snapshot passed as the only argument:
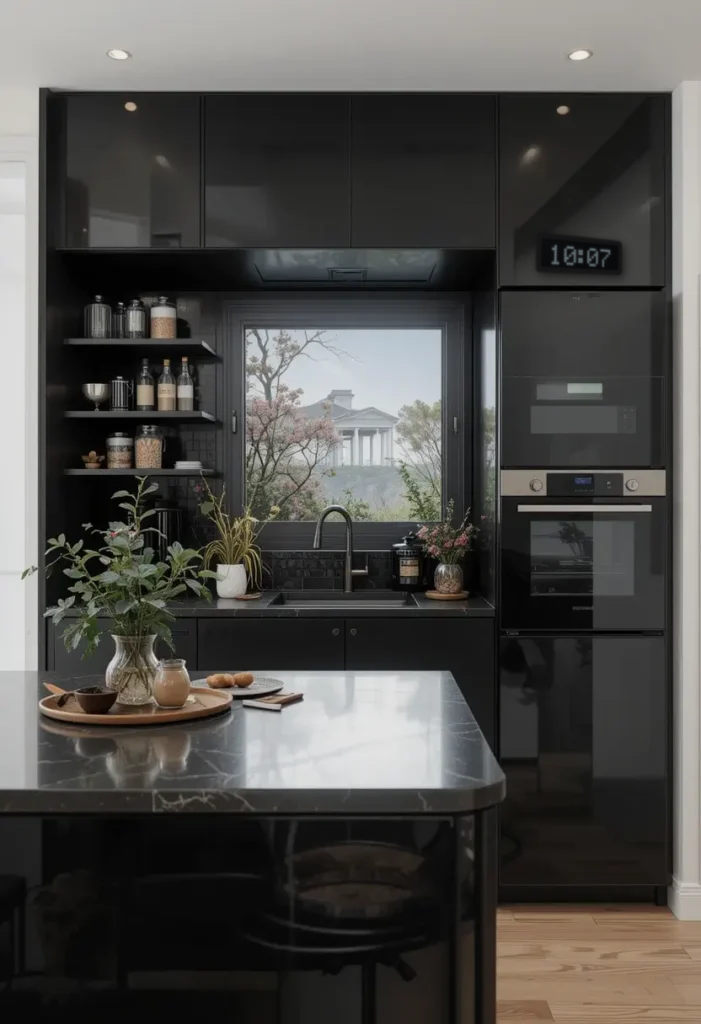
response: 10 h 07 min
